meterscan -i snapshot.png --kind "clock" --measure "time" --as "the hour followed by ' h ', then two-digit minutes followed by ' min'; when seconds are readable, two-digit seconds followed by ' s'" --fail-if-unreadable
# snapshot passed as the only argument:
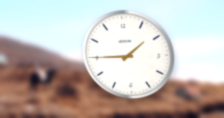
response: 1 h 45 min
